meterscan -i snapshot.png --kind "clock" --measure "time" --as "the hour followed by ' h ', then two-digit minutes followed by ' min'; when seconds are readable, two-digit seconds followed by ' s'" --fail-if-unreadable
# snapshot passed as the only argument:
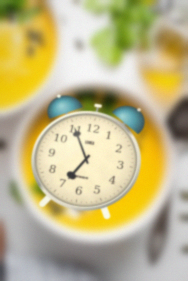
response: 6 h 55 min
